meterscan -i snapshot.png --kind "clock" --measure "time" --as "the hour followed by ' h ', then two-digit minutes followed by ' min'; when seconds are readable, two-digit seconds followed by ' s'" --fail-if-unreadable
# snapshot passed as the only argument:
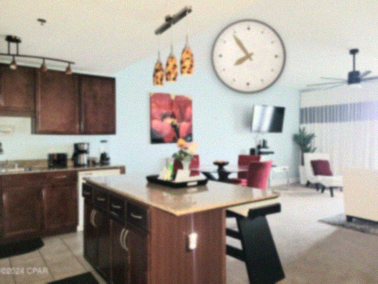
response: 7 h 54 min
